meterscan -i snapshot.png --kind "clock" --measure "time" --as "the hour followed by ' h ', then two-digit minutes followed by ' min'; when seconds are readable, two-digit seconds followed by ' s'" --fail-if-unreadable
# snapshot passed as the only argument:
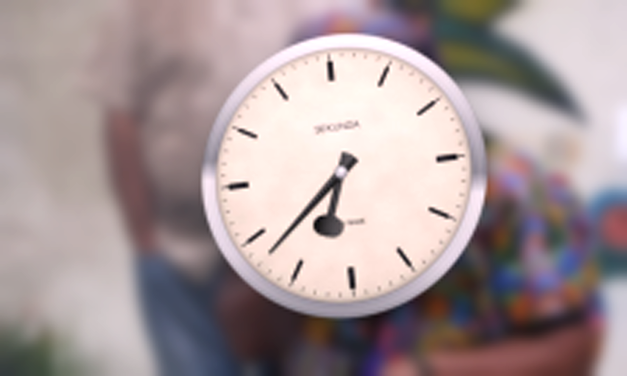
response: 6 h 38 min
